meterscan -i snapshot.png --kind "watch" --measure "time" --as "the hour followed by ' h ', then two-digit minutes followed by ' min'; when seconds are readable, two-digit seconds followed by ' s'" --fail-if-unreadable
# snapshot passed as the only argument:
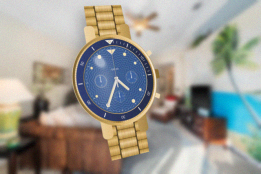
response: 4 h 35 min
